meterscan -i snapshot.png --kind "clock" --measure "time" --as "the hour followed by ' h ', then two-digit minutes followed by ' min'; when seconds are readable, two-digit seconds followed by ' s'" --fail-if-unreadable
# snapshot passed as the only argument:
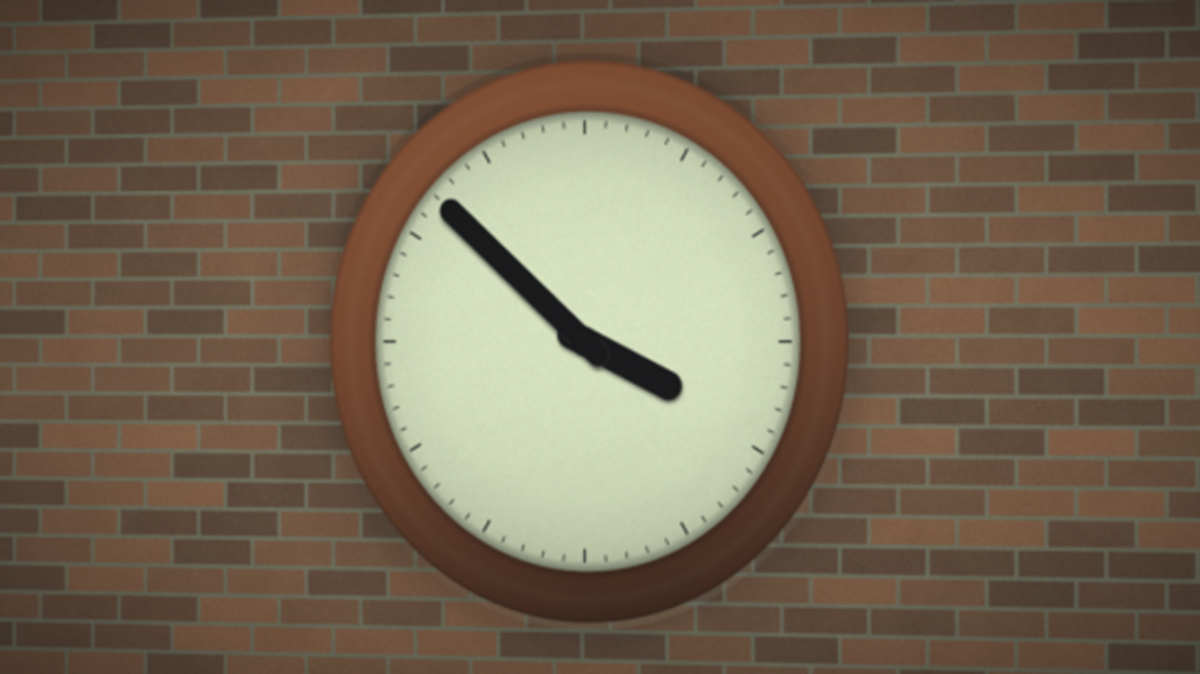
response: 3 h 52 min
